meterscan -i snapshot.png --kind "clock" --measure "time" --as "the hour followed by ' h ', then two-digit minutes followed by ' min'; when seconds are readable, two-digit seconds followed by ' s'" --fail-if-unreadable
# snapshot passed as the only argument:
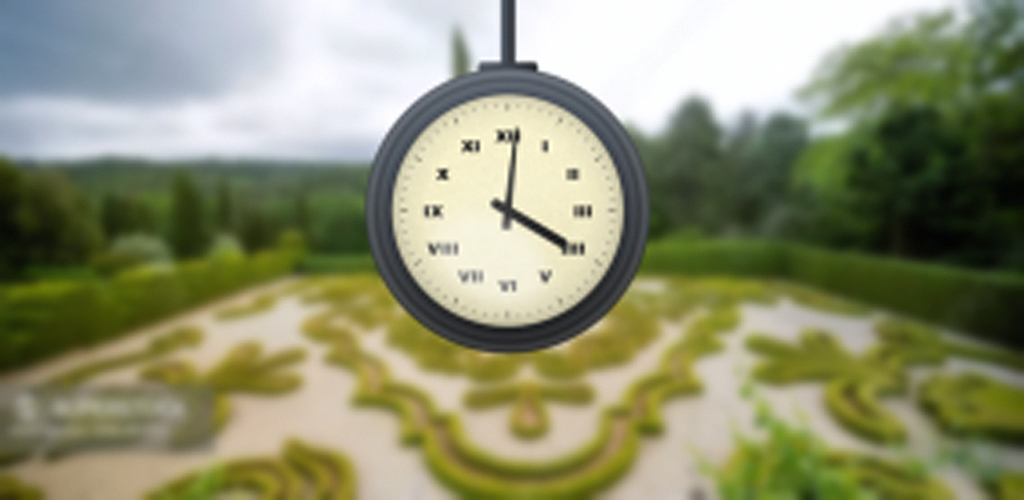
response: 4 h 01 min
